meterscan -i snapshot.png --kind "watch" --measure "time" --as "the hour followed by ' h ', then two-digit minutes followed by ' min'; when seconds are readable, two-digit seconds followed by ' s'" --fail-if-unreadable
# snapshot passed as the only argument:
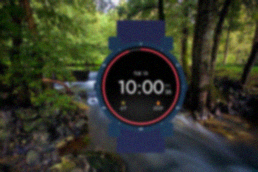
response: 10 h 00 min
